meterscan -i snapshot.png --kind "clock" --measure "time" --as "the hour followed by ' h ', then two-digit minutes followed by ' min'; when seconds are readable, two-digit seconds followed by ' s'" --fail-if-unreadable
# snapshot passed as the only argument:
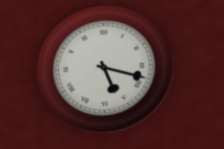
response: 5 h 18 min
